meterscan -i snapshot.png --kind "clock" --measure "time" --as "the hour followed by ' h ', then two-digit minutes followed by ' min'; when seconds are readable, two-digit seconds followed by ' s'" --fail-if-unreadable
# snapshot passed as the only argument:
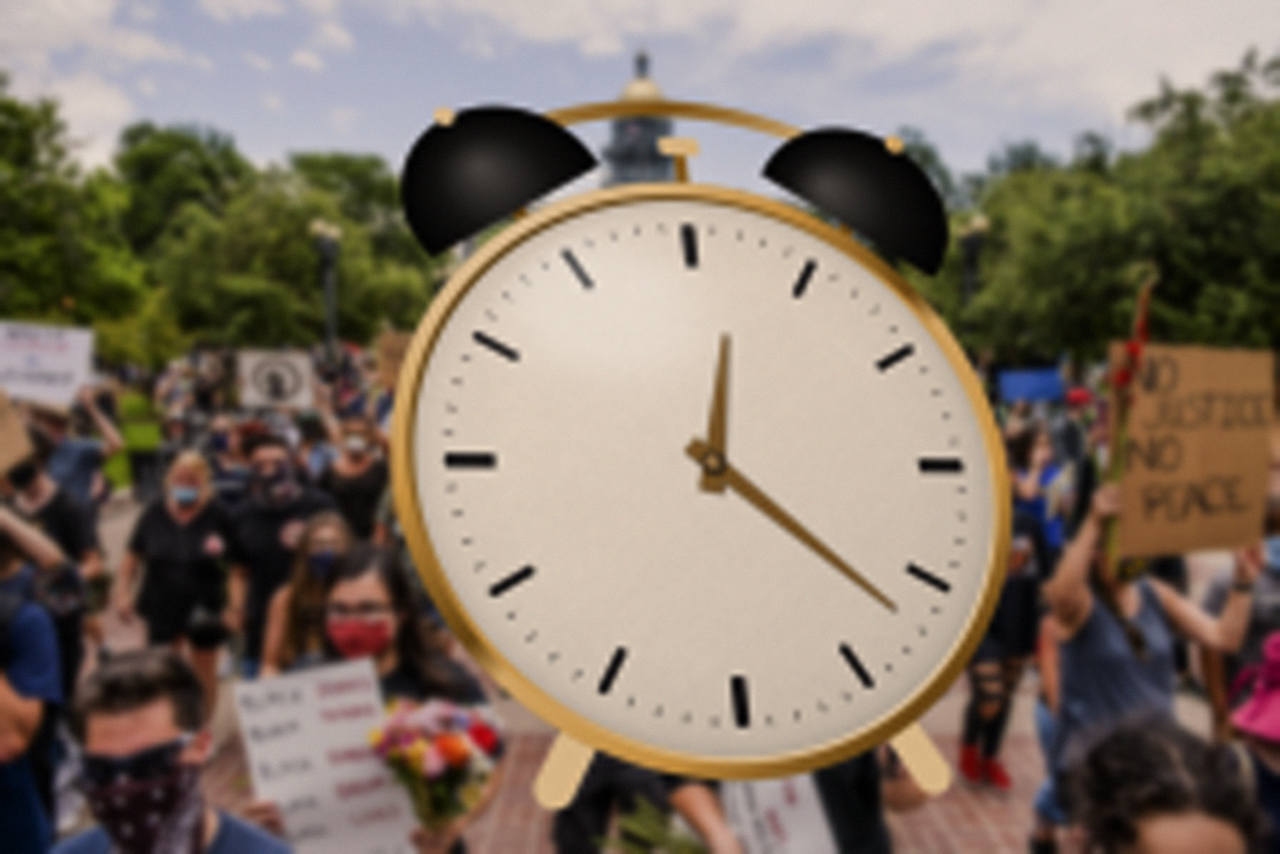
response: 12 h 22 min
